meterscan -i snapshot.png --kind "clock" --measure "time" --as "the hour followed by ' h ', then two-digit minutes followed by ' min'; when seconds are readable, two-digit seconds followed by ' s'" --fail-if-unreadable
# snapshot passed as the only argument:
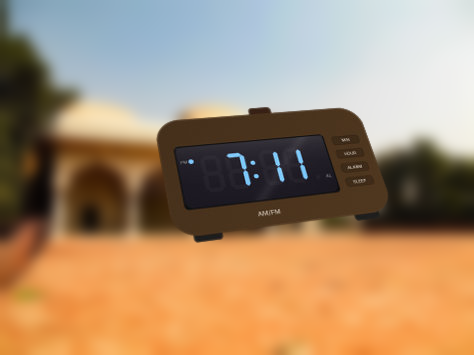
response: 7 h 11 min
